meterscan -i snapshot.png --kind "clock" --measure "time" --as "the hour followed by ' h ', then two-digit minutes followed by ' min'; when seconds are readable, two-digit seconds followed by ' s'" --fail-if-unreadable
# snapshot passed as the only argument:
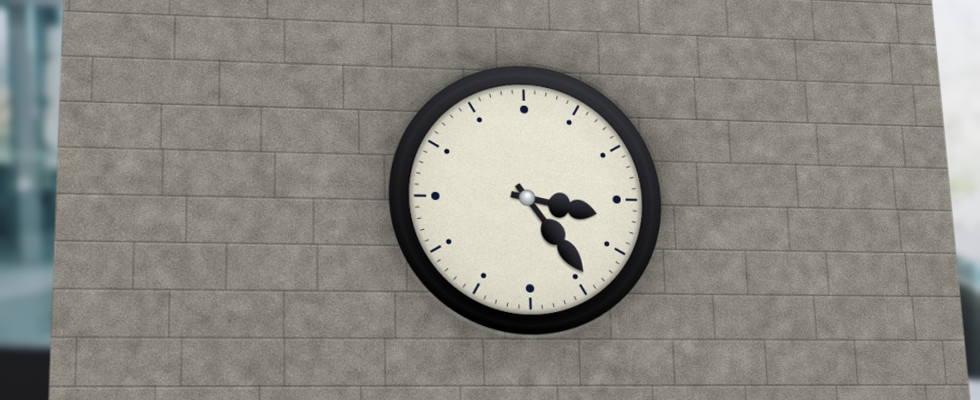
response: 3 h 24 min
